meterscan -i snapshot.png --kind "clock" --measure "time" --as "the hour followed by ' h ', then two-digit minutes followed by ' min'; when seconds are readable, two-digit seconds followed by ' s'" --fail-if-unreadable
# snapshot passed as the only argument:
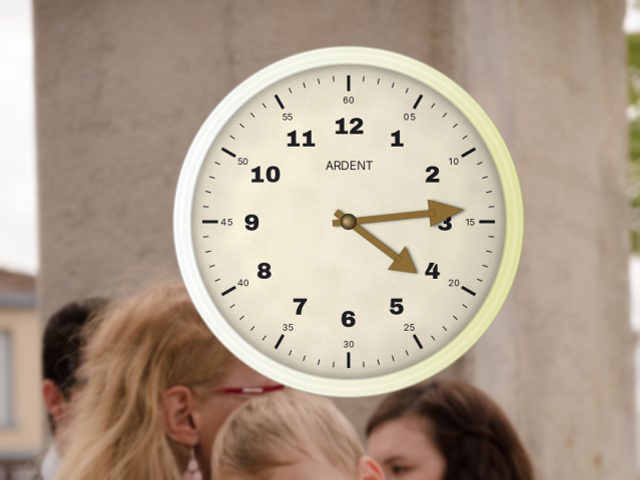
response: 4 h 14 min
